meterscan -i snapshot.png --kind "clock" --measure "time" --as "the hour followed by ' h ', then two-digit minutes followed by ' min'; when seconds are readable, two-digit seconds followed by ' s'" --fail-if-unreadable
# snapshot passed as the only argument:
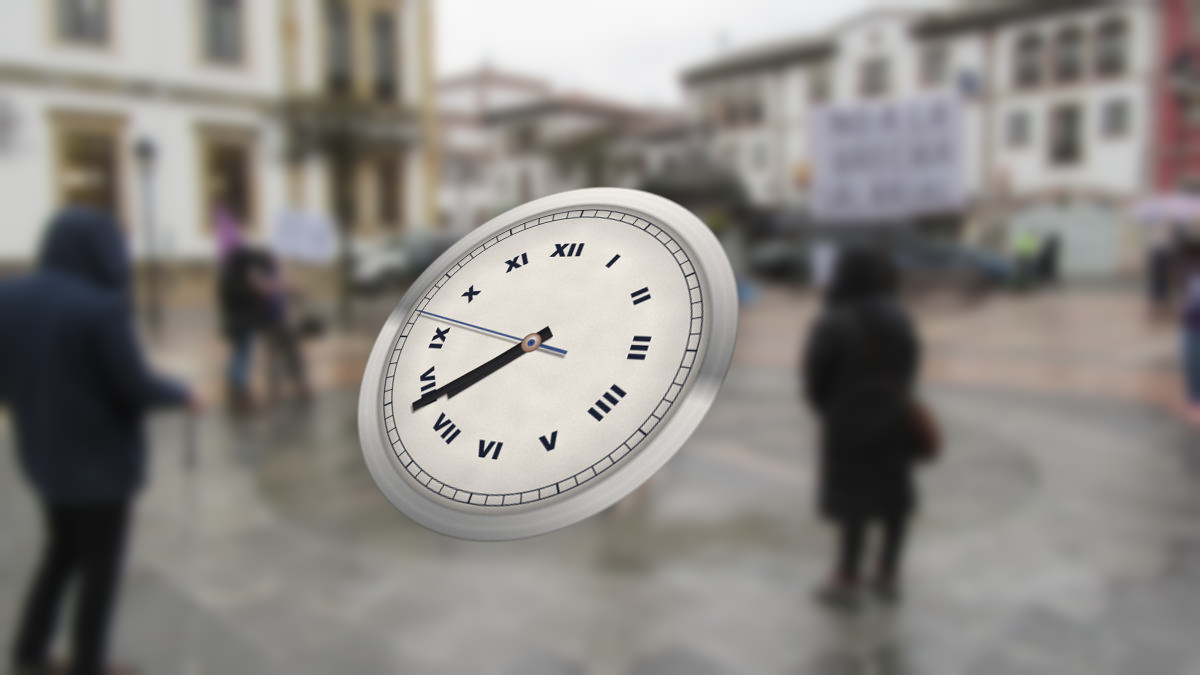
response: 7 h 38 min 47 s
